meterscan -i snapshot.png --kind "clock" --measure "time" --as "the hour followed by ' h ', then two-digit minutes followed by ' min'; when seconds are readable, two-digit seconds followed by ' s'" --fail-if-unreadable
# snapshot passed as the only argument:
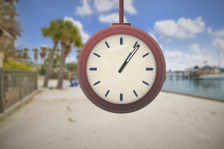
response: 1 h 06 min
